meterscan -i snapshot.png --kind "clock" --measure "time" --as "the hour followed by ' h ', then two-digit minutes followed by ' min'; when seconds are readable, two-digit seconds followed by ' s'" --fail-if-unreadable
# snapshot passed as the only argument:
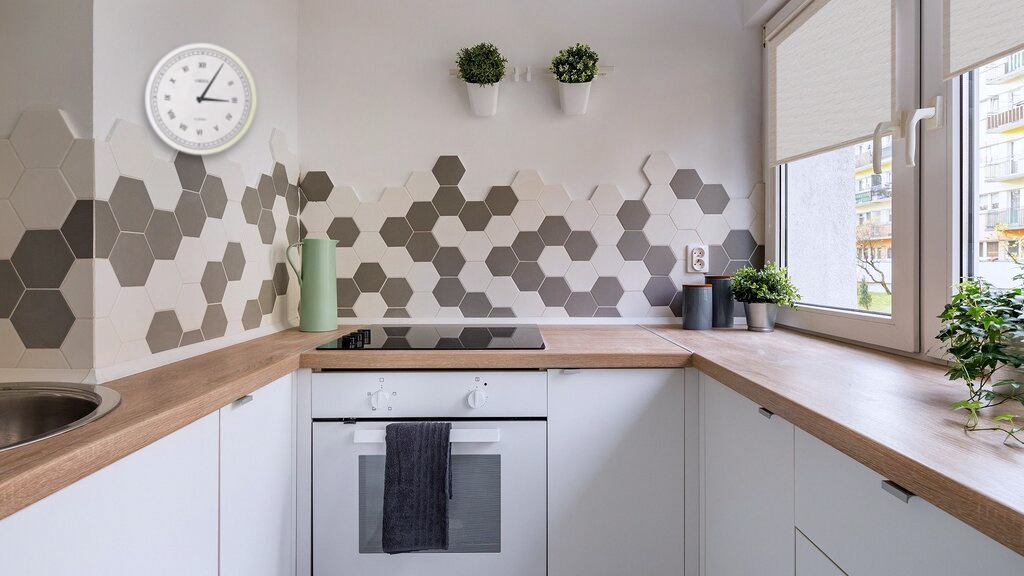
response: 3 h 05 min
